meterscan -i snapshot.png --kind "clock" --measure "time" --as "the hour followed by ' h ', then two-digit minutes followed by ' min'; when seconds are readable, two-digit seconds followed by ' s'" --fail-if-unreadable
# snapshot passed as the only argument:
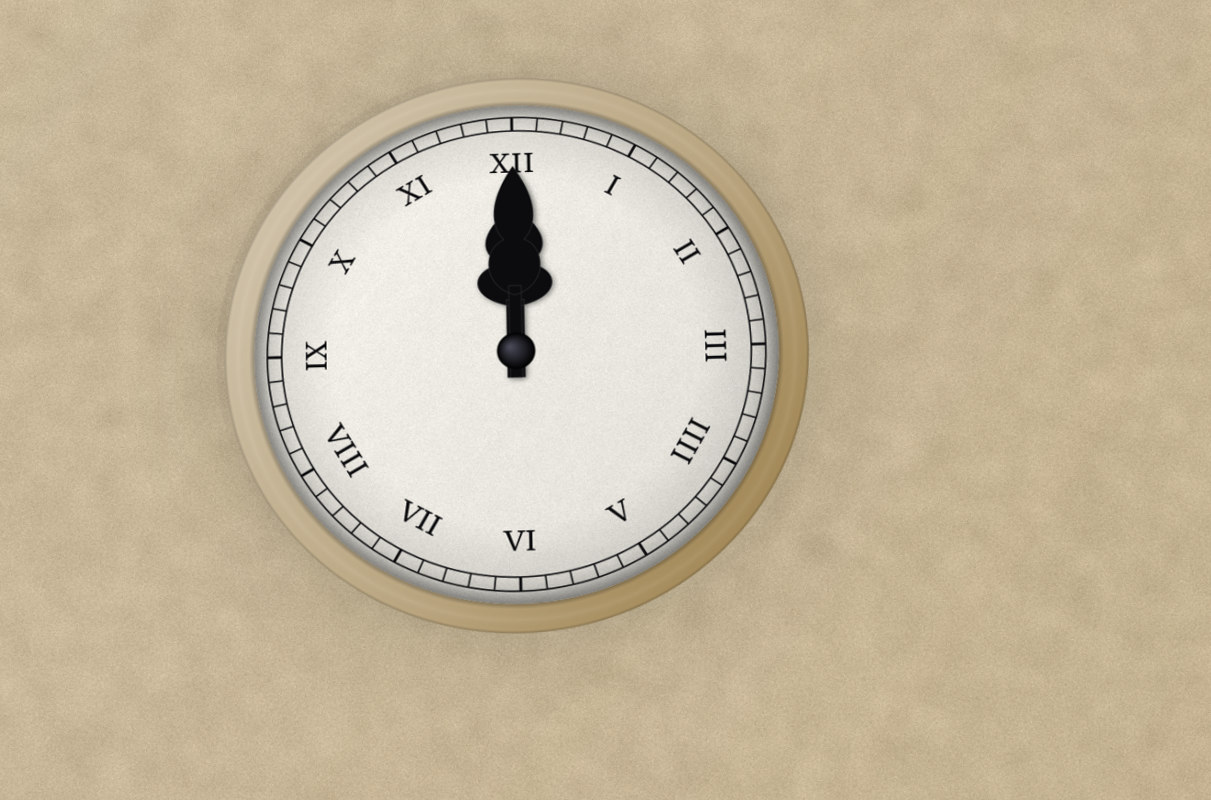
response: 12 h 00 min
